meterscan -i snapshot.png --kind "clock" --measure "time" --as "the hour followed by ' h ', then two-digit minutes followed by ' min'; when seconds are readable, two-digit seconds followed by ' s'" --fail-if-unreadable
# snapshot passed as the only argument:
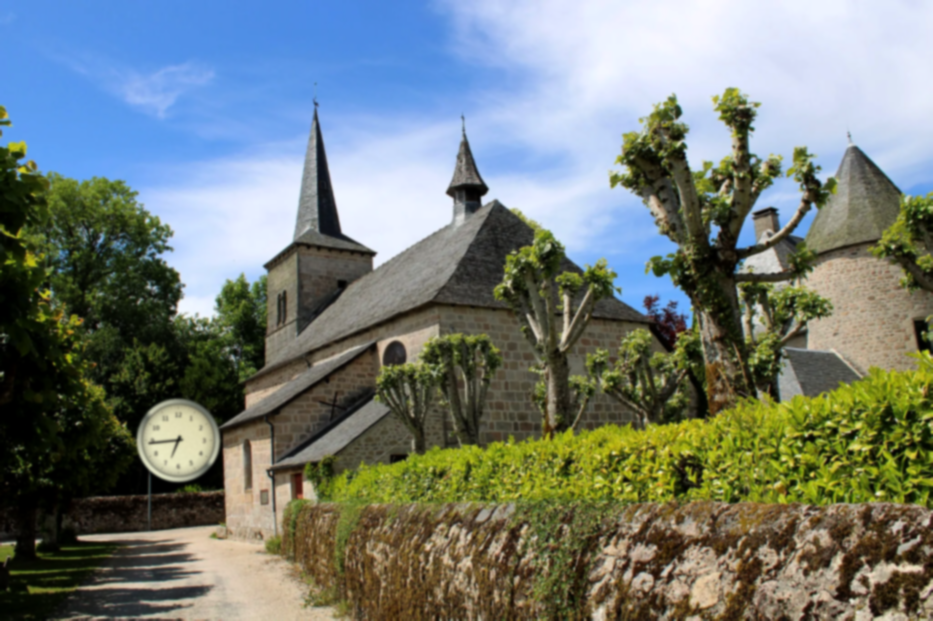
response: 6 h 44 min
